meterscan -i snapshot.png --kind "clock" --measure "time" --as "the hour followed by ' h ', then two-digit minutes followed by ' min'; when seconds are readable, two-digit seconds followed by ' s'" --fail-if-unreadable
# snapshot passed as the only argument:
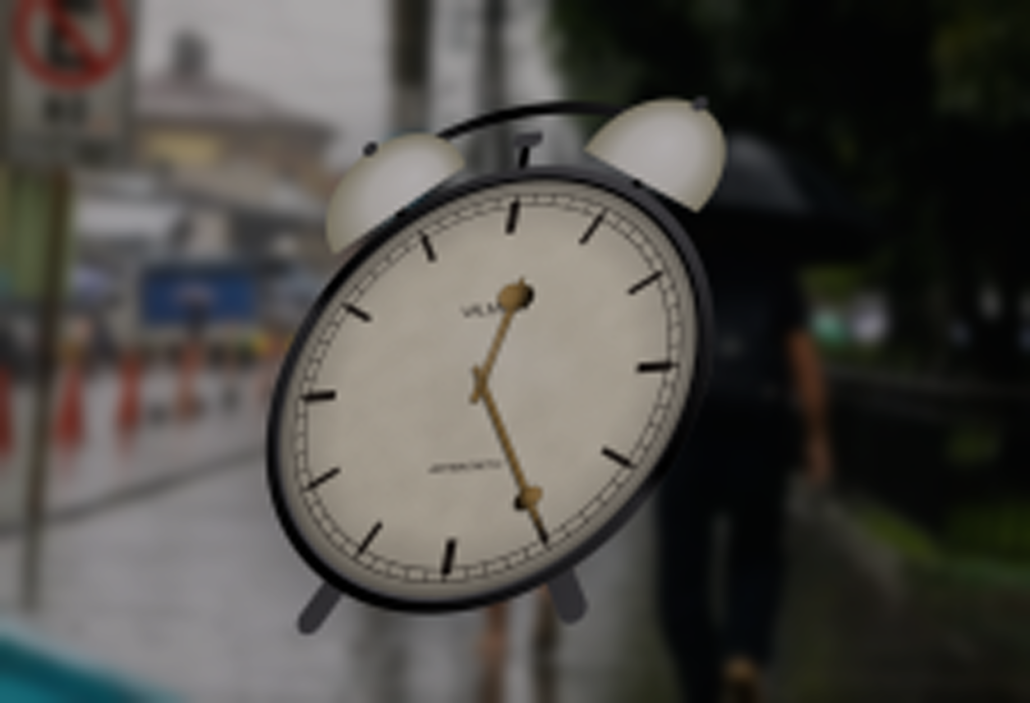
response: 12 h 25 min
